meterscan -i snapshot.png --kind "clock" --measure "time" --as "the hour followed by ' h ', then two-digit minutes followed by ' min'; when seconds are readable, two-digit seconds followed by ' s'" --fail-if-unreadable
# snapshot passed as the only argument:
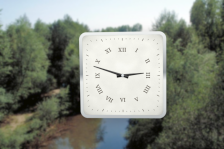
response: 2 h 48 min
